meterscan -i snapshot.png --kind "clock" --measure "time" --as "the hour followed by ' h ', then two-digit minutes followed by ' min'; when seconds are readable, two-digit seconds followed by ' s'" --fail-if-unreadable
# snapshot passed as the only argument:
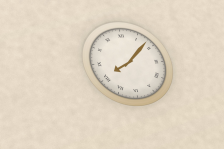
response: 8 h 08 min
